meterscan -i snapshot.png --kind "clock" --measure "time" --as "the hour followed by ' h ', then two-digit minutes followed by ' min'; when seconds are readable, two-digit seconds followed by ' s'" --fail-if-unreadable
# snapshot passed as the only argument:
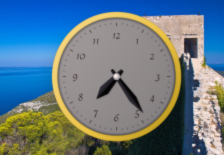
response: 7 h 24 min
